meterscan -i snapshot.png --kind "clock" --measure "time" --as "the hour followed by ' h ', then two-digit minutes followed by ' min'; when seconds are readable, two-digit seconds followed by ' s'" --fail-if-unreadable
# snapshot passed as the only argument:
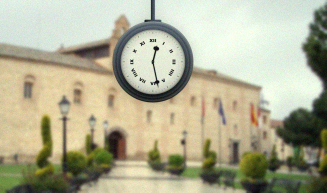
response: 12 h 28 min
